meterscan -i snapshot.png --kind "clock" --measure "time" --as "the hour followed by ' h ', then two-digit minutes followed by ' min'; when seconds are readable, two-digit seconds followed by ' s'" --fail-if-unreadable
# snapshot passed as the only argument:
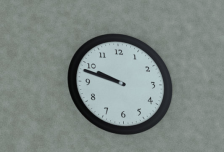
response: 9 h 48 min
